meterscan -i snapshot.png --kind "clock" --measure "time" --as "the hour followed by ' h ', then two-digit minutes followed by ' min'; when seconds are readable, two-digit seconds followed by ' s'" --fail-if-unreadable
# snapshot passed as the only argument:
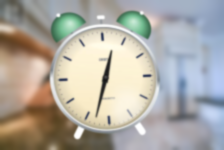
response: 12 h 33 min
